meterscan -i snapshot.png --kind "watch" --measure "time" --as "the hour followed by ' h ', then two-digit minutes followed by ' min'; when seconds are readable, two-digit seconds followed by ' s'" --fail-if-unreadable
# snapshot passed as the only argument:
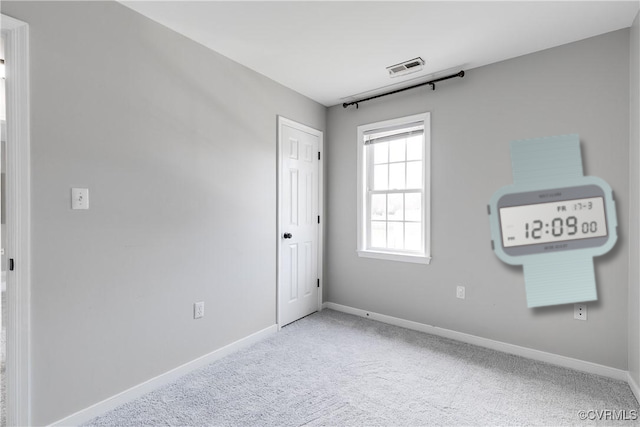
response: 12 h 09 min 00 s
